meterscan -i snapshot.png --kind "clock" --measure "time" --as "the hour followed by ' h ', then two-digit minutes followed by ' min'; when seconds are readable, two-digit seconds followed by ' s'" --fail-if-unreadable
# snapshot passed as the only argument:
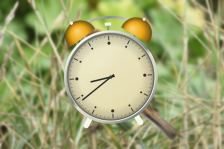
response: 8 h 39 min
